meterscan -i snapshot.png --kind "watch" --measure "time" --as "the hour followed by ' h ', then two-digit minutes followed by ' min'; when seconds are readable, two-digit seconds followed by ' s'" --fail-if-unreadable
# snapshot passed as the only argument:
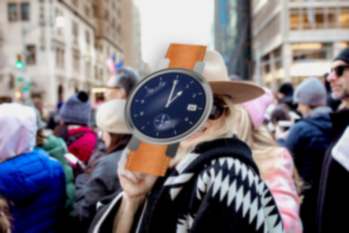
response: 1 h 00 min
